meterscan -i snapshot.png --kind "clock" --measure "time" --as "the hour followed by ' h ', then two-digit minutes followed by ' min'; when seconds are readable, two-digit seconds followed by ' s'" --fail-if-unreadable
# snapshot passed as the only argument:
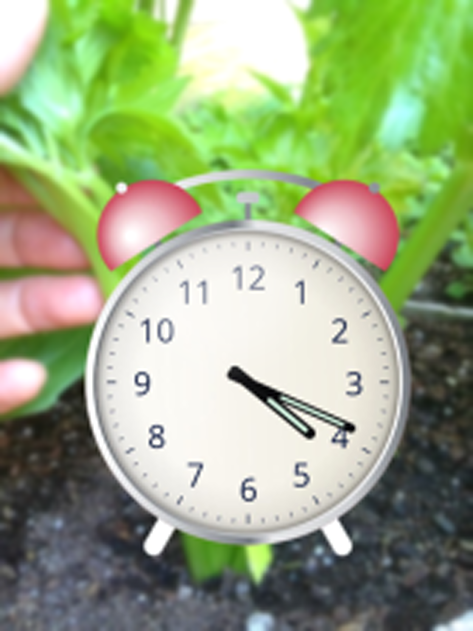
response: 4 h 19 min
